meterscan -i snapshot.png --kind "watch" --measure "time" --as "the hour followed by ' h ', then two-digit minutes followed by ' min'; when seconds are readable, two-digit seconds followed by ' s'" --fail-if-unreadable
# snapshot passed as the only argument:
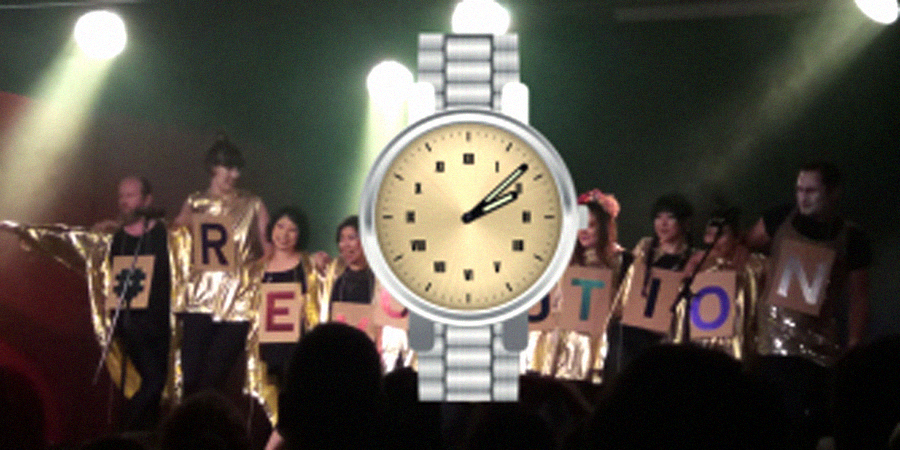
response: 2 h 08 min
